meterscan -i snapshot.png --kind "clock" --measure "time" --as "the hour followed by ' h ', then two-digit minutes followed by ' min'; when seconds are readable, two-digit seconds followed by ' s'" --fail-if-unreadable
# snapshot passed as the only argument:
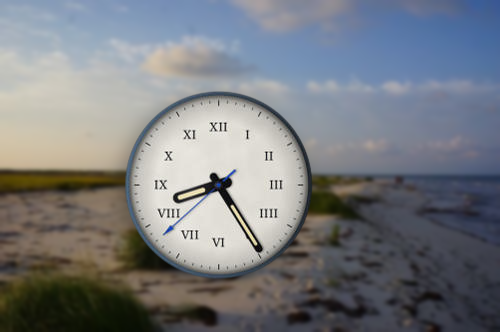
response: 8 h 24 min 38 s
